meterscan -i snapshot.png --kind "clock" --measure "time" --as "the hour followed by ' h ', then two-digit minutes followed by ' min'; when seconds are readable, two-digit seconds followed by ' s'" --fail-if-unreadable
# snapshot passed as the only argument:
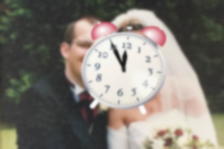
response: 11 h 55 min
